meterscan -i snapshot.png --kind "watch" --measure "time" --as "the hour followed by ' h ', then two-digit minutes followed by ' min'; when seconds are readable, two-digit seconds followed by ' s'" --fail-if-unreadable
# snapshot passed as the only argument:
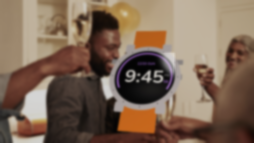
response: 9 h 45 min
